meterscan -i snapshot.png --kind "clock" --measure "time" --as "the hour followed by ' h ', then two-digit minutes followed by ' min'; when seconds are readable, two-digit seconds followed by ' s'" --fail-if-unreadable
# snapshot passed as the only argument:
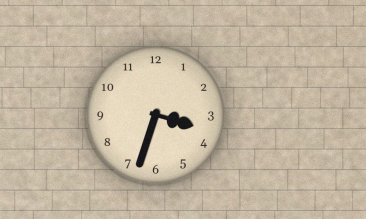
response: 3 h 33 min
